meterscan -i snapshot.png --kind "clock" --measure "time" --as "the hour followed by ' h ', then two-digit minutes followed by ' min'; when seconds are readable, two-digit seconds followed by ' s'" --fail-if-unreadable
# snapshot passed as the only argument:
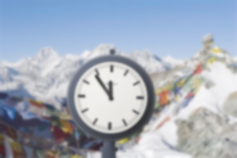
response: 11 h 54 min
